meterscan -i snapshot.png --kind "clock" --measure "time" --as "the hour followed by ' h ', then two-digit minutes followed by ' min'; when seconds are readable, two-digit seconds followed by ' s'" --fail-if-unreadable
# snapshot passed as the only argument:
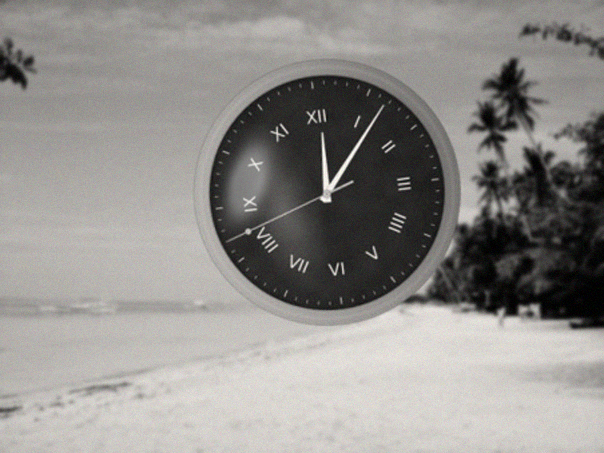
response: 12 h 06 min 42 s
